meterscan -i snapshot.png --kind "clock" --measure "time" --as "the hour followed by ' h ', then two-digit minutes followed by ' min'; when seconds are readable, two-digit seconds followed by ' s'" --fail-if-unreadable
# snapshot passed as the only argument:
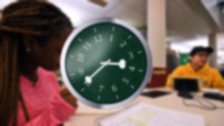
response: 3 h 41 min
